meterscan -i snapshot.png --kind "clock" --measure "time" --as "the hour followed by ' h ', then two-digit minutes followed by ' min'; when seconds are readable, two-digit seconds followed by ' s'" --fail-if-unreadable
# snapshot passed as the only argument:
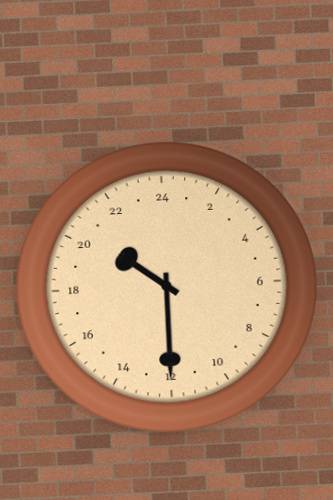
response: 20 h 30 min
